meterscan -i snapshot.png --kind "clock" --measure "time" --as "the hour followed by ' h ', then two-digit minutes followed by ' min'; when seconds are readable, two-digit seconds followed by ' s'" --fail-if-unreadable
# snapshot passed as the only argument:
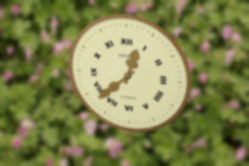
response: 12 h 38 min
